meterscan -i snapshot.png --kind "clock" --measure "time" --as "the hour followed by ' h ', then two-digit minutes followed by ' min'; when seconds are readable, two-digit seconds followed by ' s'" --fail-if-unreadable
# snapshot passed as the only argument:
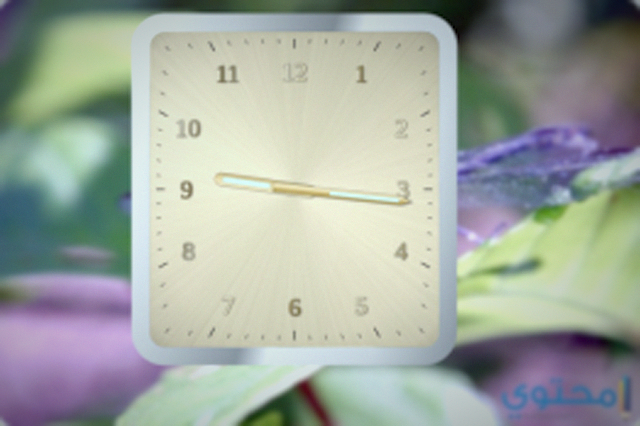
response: 9 h 16 min
